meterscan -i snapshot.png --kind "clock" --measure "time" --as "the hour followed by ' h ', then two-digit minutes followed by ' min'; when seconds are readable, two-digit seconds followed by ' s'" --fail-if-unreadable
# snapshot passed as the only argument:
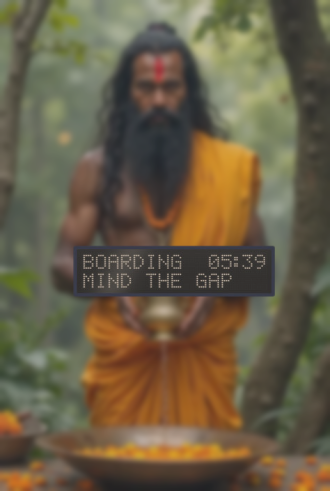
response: 5 h 39 min
